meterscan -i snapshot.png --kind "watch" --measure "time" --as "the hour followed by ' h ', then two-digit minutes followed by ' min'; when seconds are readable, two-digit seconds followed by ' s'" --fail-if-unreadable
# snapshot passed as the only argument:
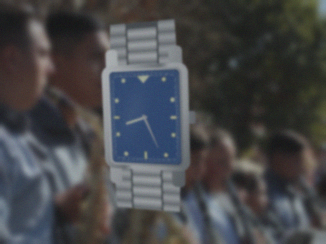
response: 8 h 26 min
